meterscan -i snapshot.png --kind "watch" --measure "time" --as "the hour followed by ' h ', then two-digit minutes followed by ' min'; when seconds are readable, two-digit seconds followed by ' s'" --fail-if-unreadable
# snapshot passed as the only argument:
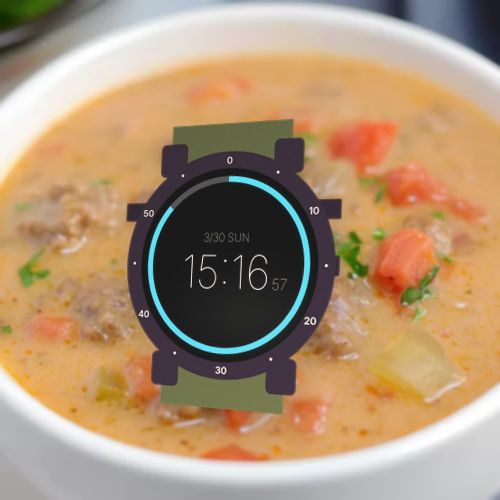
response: 15 h 16 min 57 s
